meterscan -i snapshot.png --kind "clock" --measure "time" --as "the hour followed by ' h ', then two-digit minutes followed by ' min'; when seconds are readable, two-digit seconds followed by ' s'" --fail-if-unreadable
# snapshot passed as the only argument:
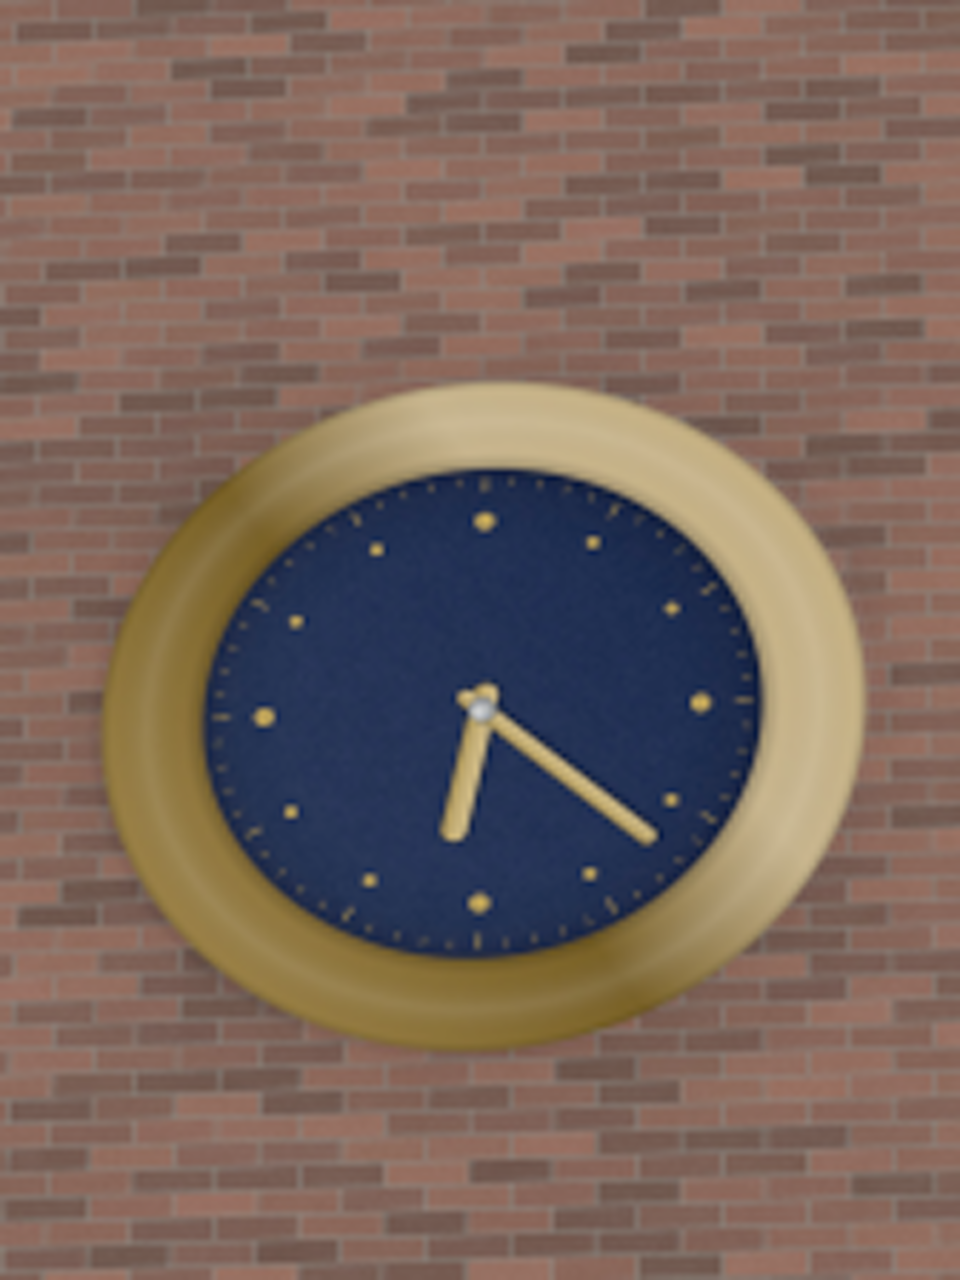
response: 6 h 22 min
